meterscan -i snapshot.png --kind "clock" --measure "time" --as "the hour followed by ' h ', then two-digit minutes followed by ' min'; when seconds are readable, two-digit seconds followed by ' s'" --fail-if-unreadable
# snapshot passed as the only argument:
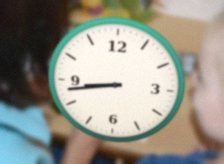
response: 8 h 43 min
